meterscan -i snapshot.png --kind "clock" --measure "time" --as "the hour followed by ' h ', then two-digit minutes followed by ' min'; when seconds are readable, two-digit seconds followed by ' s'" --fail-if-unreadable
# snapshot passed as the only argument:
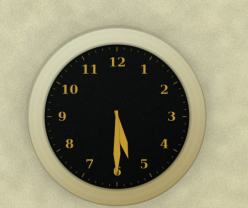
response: 5 h 30 min
